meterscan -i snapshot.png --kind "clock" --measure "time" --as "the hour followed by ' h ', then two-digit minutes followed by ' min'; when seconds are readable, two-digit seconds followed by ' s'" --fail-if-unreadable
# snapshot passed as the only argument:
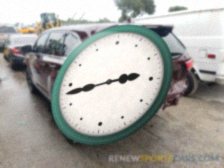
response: 2 h 43 min
